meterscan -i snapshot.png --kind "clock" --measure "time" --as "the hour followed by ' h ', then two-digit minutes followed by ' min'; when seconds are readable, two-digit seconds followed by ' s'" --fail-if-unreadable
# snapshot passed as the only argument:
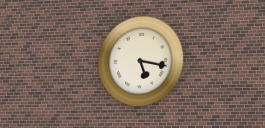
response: 5 h 17 min
